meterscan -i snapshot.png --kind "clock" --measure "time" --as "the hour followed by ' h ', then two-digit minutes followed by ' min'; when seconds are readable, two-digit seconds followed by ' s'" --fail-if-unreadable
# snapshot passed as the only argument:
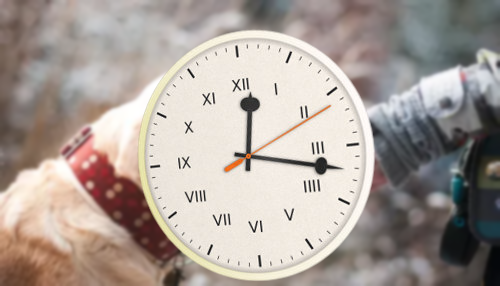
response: 12 h 17 min 11 s
